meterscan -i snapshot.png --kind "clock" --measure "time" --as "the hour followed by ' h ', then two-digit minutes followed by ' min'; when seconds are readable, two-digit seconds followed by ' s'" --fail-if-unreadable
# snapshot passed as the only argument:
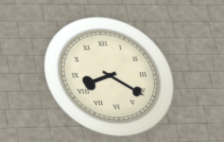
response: 8 h 21 min
